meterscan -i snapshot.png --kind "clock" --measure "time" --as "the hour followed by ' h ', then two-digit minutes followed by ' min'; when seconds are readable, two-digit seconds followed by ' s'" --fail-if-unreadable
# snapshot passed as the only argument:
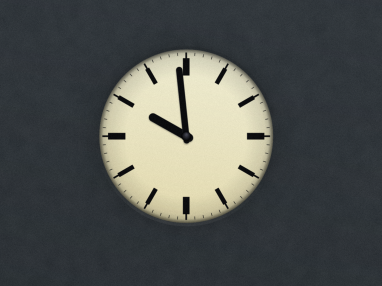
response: 9 h 59 min
